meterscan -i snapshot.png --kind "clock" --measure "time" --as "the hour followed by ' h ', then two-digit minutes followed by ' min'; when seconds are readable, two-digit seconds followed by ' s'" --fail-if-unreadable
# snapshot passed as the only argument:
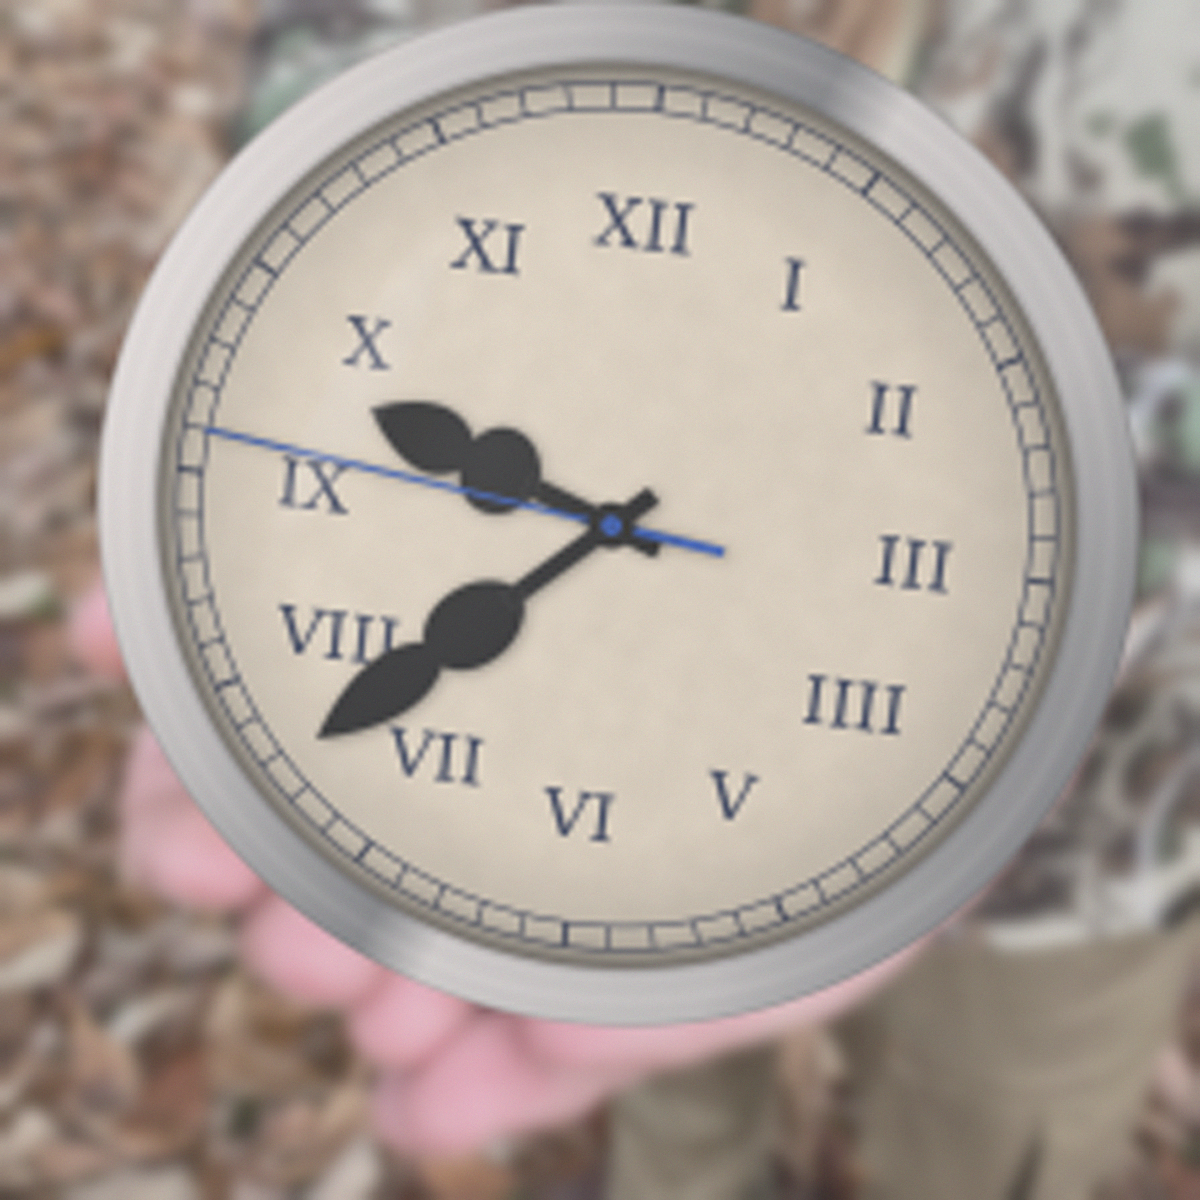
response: 9 h 37 min 46 s
